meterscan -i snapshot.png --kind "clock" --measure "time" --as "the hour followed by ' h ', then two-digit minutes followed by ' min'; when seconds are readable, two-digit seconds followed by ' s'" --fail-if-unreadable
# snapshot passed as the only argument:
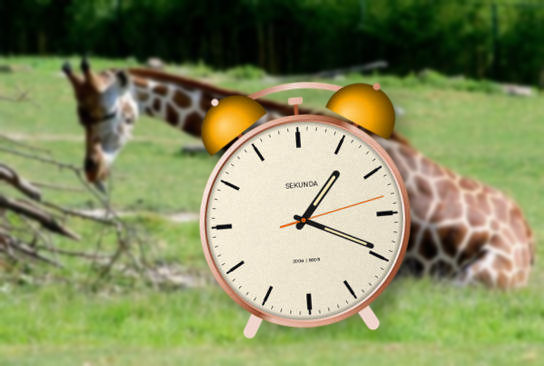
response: 1 h 19 min 13 s
